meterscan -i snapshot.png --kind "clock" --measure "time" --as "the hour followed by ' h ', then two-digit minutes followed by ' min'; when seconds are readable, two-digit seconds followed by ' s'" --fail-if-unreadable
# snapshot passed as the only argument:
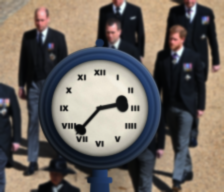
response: 2 h 37 min
